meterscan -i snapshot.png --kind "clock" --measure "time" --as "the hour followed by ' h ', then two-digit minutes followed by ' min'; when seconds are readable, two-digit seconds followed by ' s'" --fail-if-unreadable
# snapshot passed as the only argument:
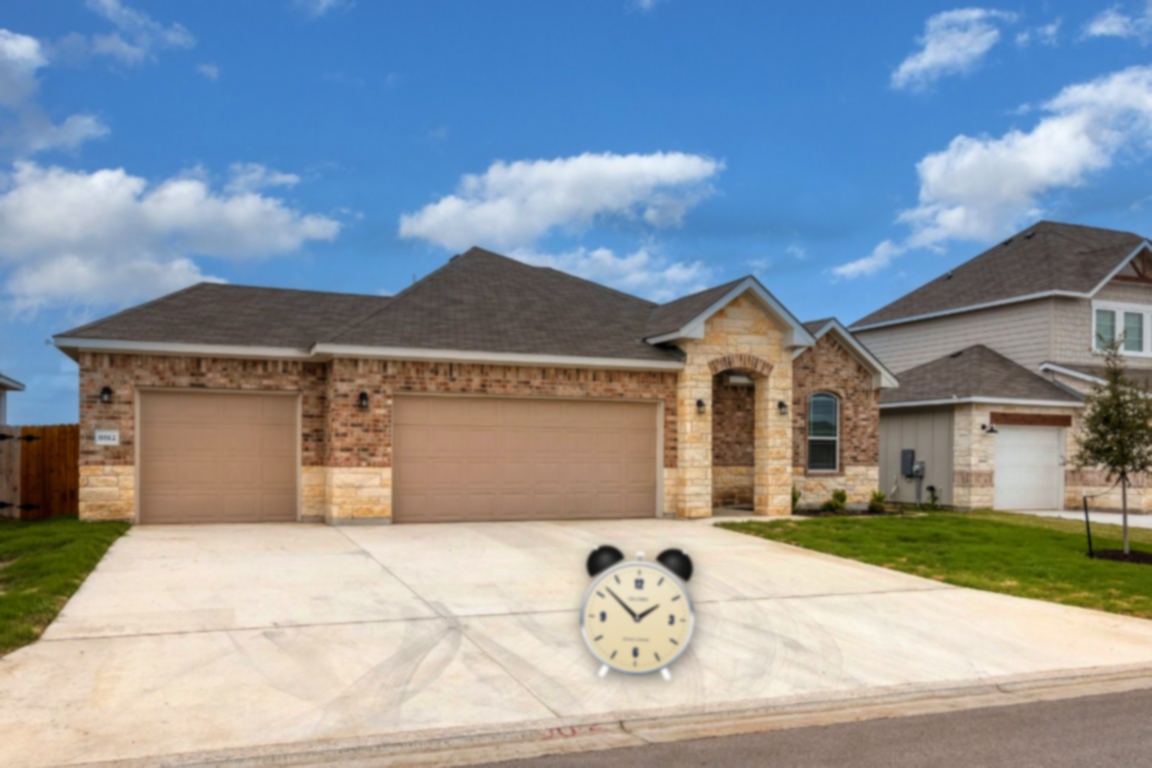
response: 1 h 52 min
